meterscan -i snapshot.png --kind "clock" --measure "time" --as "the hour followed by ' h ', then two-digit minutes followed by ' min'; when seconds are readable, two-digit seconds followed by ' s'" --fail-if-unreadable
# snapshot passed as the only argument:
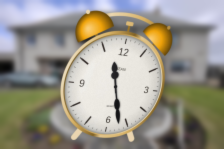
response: 11 h 27 min
